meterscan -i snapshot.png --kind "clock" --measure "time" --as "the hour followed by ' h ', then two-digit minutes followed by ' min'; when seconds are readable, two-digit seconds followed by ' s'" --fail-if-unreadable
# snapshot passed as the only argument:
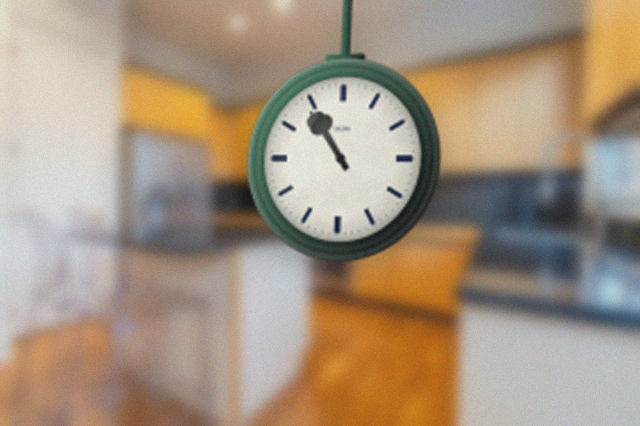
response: 10 h 54 min
